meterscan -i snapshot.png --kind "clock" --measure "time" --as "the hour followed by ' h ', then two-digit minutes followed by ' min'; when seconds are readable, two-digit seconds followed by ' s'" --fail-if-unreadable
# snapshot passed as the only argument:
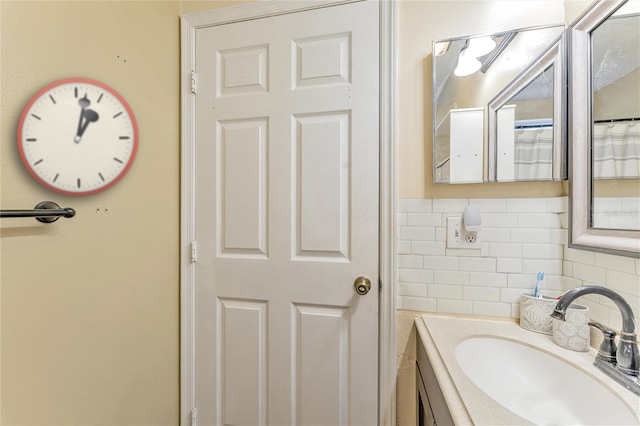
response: 1 h 02 min
